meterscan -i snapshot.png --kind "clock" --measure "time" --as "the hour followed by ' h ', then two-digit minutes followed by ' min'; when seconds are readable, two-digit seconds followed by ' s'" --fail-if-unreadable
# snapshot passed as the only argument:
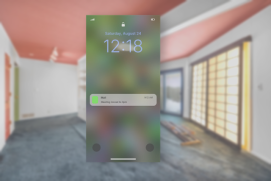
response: 12 h 18 min
